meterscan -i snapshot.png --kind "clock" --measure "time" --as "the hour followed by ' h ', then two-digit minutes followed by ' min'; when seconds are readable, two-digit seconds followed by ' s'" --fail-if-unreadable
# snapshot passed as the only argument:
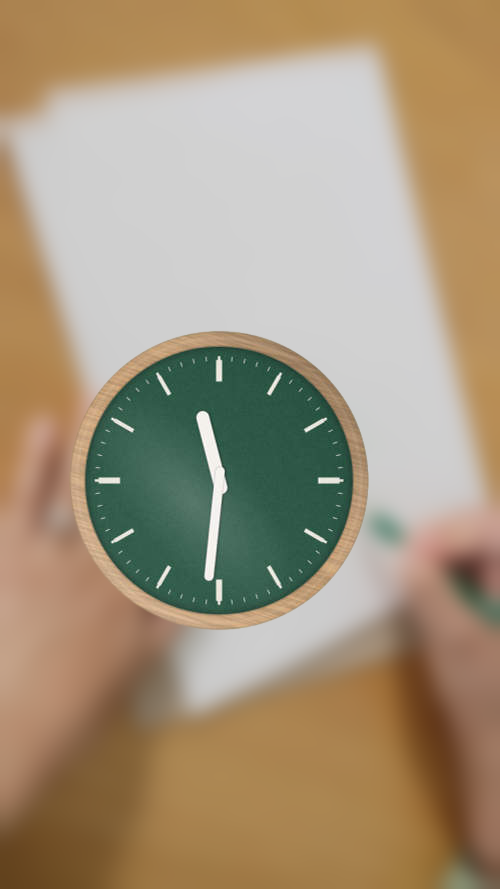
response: 11 h 31 min
